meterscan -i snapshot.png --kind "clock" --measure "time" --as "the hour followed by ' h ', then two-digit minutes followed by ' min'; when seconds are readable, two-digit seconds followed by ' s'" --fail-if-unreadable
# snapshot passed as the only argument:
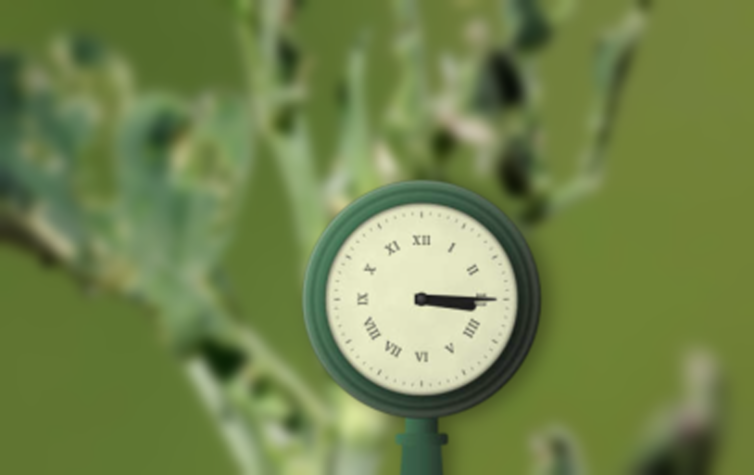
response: 3 h 15 min
